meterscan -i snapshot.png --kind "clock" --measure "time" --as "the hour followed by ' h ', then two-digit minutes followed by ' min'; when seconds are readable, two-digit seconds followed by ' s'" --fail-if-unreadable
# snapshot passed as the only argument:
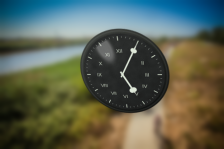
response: 5 h 05 min
